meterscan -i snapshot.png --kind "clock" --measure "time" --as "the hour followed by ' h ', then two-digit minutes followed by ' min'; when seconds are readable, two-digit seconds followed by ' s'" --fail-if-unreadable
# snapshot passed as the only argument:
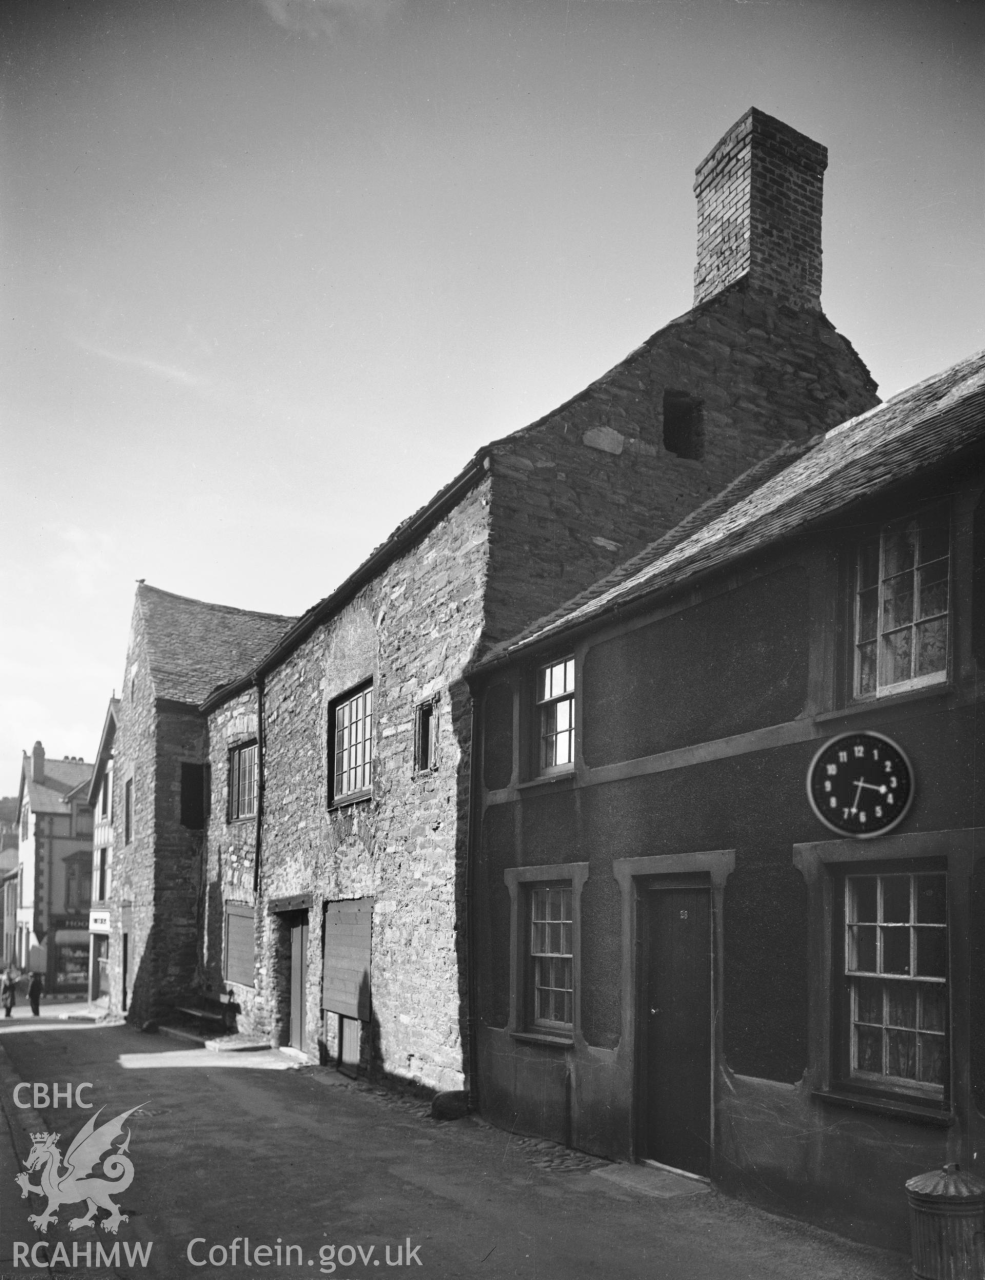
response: 3 h 33 min
